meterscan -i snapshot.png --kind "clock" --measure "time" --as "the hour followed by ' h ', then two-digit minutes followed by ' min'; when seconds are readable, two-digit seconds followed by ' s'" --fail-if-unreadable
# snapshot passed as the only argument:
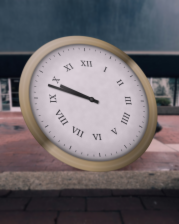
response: 9 h 48 min
